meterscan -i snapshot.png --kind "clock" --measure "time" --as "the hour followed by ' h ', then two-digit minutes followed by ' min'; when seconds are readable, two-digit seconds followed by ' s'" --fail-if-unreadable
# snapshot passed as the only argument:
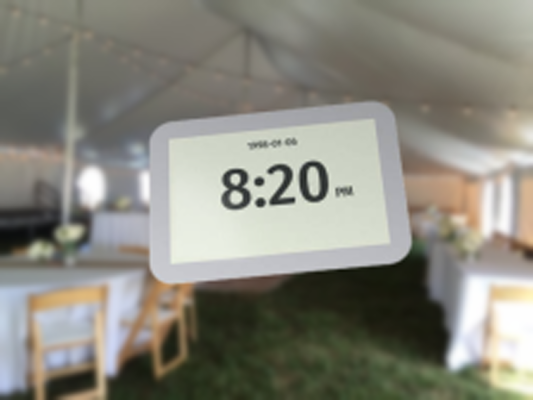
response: 8 h 20 min
